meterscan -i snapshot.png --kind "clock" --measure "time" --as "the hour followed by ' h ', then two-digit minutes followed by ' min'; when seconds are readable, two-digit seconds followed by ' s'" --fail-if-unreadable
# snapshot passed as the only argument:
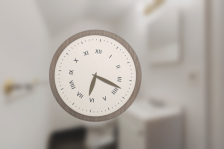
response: 6 h 18 min
